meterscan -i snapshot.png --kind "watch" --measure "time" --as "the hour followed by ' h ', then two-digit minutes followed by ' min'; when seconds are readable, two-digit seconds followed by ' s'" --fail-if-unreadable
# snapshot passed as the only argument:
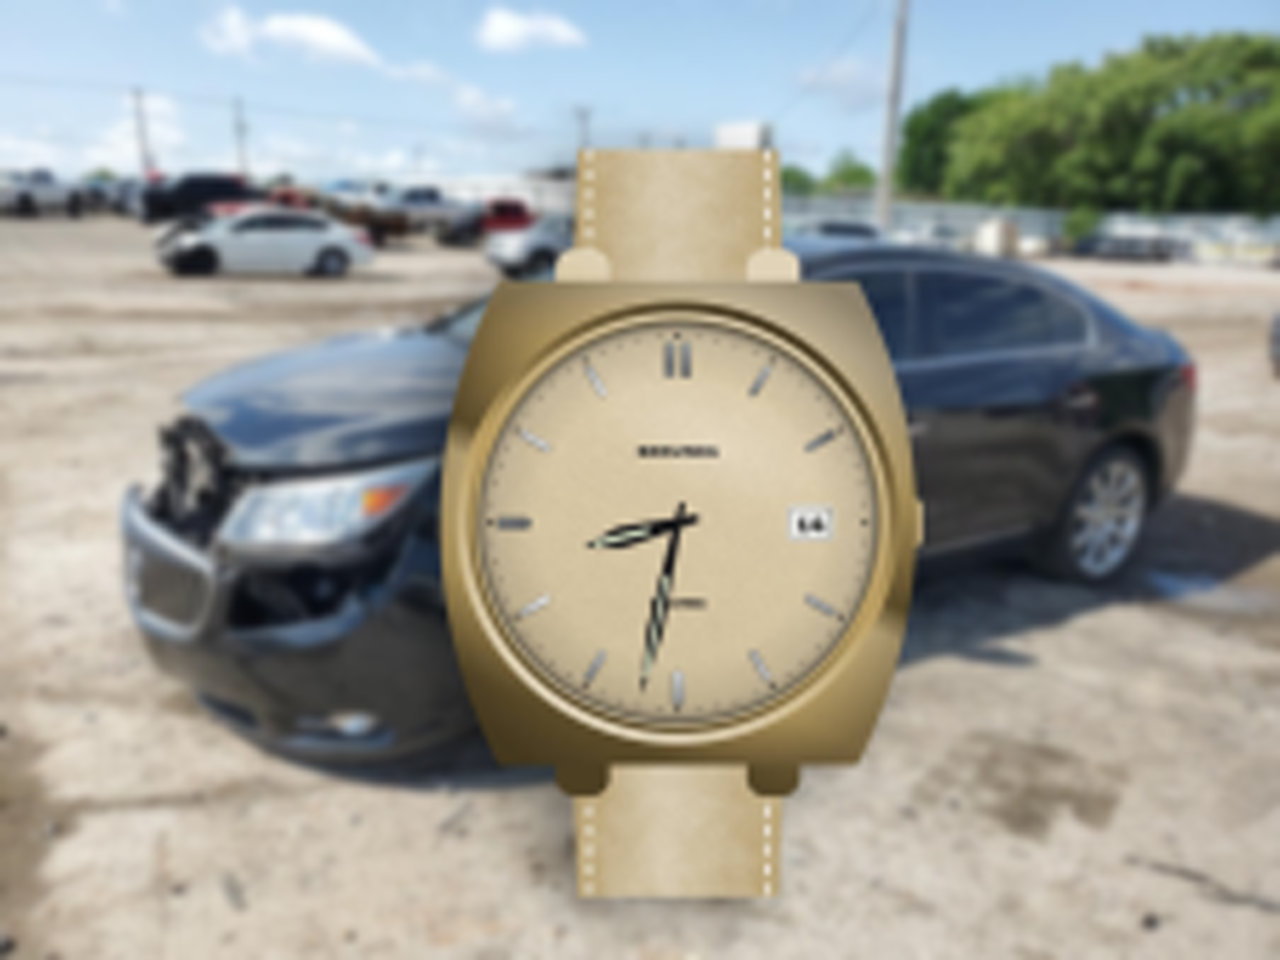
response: 8 h 32 min
